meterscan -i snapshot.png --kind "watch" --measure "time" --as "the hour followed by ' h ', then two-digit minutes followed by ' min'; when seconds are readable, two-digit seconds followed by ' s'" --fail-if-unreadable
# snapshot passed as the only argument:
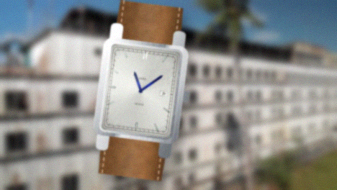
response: 11 h 08 min
